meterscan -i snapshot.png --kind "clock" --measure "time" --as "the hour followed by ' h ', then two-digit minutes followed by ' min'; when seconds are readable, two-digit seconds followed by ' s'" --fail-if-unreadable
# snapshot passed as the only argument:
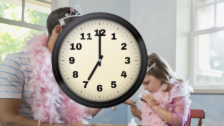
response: 7 h 00 min
